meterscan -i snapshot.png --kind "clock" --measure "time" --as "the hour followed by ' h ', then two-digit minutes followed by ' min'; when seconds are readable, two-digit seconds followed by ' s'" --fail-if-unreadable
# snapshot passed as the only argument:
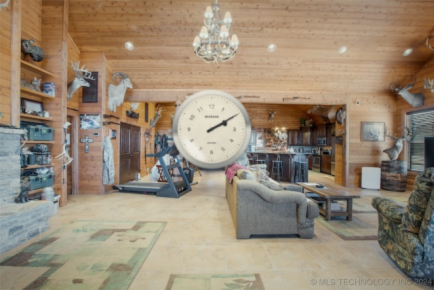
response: 2 h 10 min
